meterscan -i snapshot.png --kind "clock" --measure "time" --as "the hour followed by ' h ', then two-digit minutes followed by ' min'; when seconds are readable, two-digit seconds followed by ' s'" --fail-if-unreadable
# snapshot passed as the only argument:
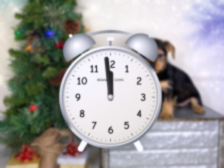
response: 11 h 59 min
